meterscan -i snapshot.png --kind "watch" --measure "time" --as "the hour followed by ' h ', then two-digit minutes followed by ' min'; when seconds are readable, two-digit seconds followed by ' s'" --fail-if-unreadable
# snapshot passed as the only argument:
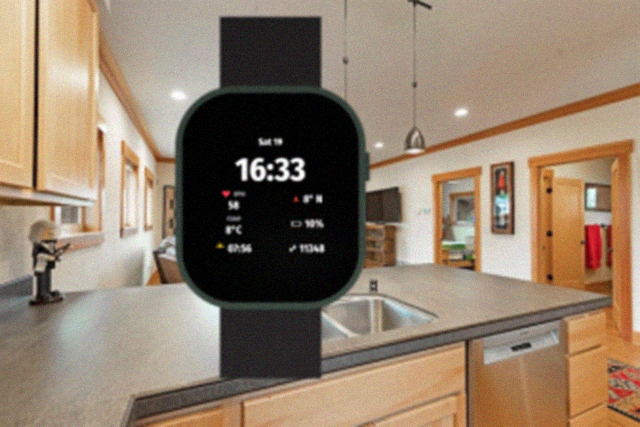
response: 16 h 33 min
